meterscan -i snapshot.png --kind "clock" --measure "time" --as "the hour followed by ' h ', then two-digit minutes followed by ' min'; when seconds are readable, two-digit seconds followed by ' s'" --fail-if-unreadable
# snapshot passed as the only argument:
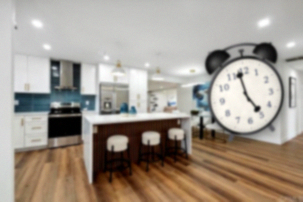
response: 4 h 58 min
